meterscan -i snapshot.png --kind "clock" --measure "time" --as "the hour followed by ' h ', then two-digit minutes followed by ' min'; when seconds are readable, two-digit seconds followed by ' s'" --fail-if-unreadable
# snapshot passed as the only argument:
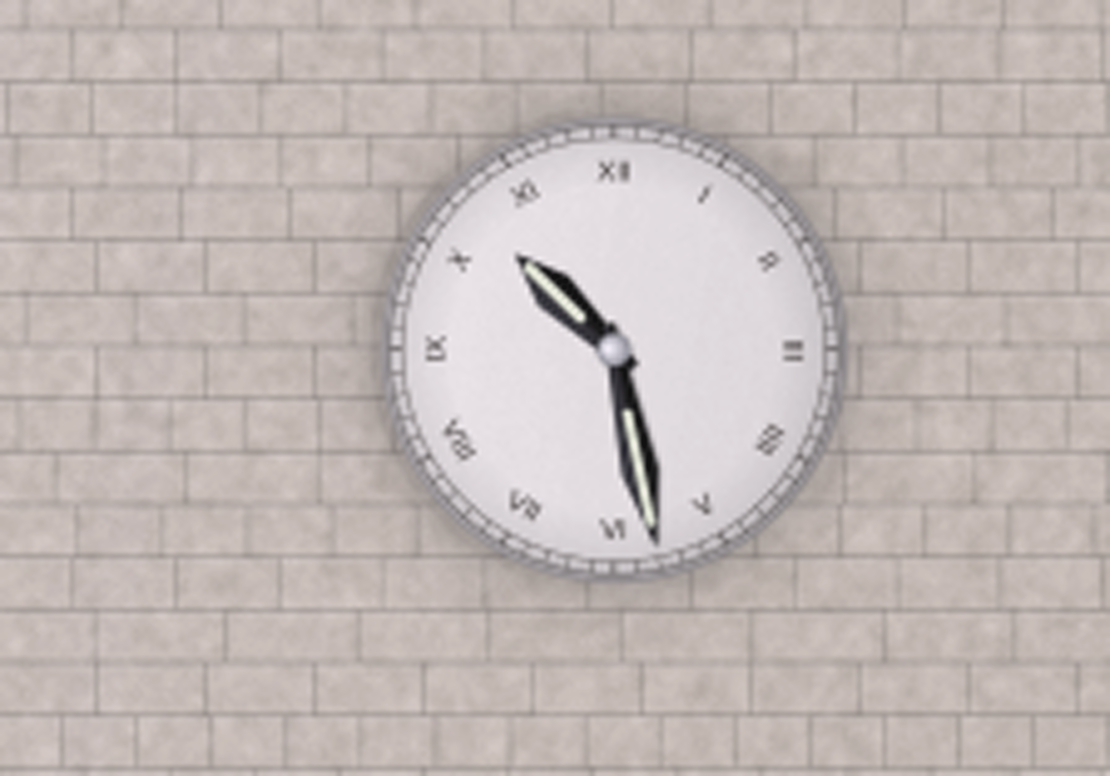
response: 10 h 28 min
